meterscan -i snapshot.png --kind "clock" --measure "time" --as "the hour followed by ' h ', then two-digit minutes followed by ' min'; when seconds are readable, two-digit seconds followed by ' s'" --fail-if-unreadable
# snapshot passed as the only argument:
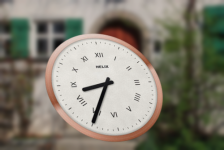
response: 8 h 35 min
